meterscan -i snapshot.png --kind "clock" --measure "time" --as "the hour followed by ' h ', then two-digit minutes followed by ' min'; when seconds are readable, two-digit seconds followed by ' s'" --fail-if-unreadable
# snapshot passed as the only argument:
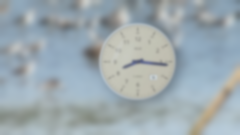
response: 8 h 16 min
